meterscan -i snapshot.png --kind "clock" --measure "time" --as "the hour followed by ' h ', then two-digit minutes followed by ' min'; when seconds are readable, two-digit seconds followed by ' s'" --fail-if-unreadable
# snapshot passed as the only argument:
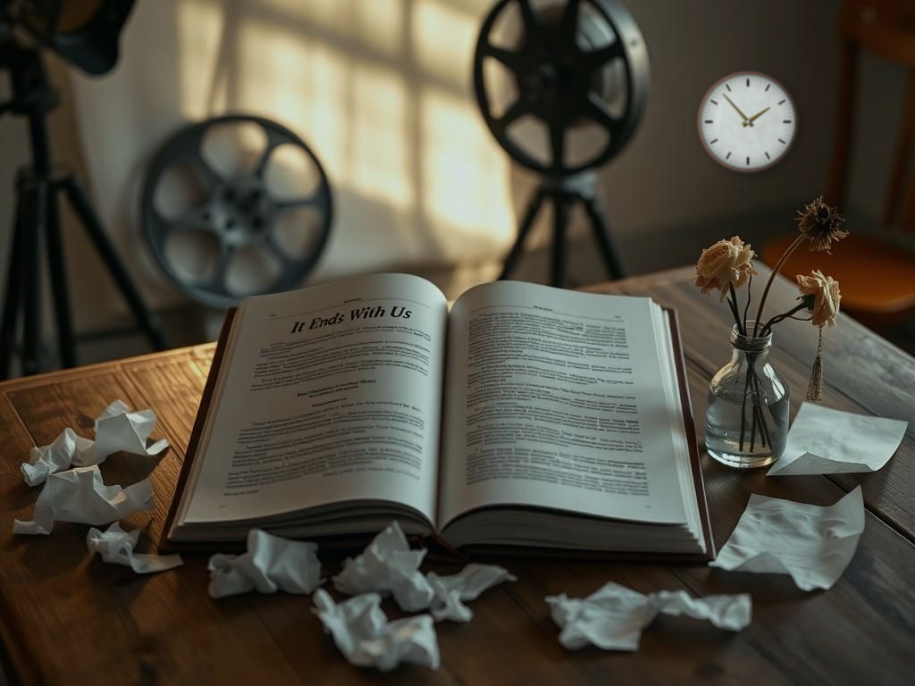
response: 1 h 53 min
